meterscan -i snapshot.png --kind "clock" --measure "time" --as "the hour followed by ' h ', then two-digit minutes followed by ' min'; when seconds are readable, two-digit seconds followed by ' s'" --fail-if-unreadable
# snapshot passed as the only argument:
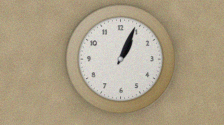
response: 1 h 04 min
